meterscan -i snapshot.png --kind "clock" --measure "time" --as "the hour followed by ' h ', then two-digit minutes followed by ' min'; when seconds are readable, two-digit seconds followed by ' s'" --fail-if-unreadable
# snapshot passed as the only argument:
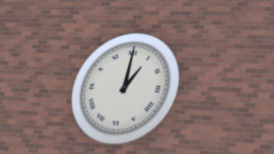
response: 1 h 00 min
